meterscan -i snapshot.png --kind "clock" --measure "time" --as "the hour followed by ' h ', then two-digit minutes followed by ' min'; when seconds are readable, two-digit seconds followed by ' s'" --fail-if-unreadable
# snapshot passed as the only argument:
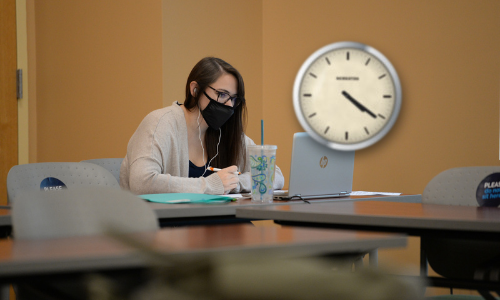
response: 4 h 21 min
